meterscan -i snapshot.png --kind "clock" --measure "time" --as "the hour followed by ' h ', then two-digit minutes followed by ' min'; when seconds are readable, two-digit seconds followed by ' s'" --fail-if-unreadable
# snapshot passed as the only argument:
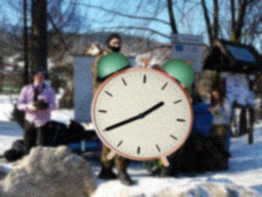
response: 1 h 40 min
